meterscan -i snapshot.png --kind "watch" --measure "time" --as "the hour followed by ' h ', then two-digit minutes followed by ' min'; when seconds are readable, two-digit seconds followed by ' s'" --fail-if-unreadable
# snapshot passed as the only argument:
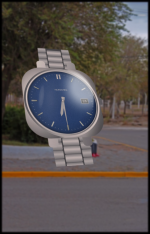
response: 6 h 30 min
